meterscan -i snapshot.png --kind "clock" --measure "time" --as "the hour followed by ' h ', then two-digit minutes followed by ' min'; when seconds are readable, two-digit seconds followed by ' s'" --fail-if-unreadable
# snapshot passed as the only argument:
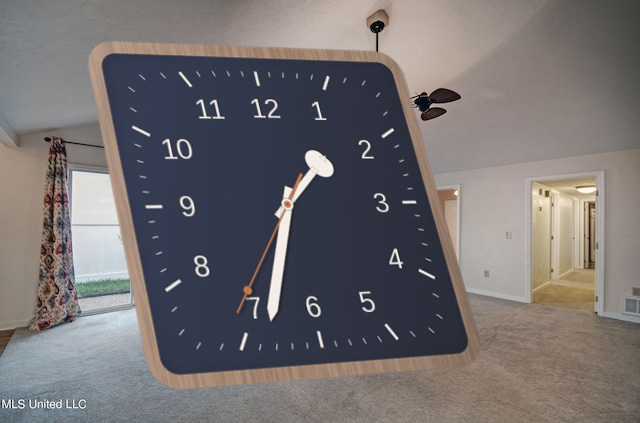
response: 1 h 33 min 36 s
